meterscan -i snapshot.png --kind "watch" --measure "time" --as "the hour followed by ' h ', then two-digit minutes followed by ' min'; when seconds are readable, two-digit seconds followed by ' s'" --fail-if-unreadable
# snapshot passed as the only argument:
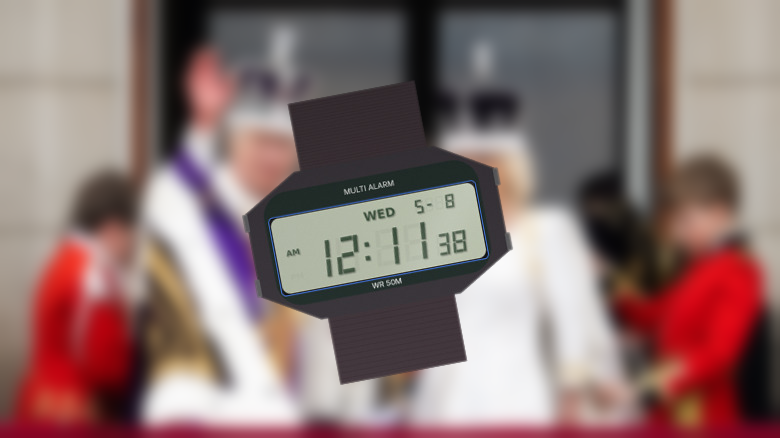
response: 12 h 11 min 38 s
